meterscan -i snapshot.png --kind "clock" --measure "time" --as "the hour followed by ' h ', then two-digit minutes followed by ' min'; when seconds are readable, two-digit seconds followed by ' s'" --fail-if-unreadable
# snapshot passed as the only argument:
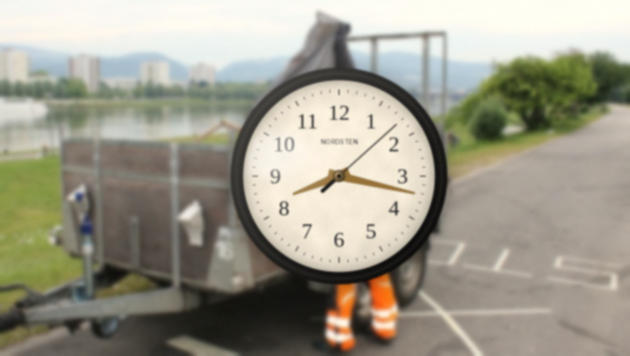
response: 8 h 17 min 08 s
